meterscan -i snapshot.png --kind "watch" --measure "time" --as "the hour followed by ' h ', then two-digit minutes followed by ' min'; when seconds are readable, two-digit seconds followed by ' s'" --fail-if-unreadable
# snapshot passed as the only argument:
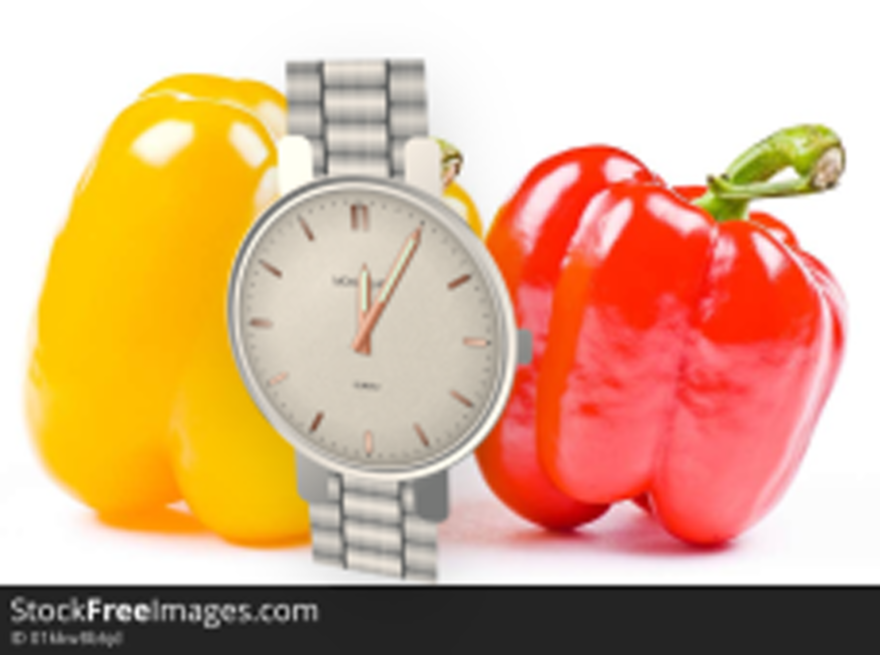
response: 12 h 05 min
